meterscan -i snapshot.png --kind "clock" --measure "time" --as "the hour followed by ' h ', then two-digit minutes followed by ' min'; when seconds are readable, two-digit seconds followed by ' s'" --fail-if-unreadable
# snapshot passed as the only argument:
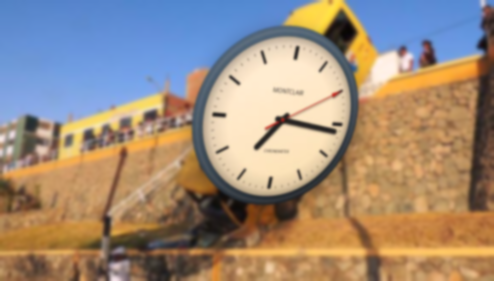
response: 7 h 16 min 10 s
